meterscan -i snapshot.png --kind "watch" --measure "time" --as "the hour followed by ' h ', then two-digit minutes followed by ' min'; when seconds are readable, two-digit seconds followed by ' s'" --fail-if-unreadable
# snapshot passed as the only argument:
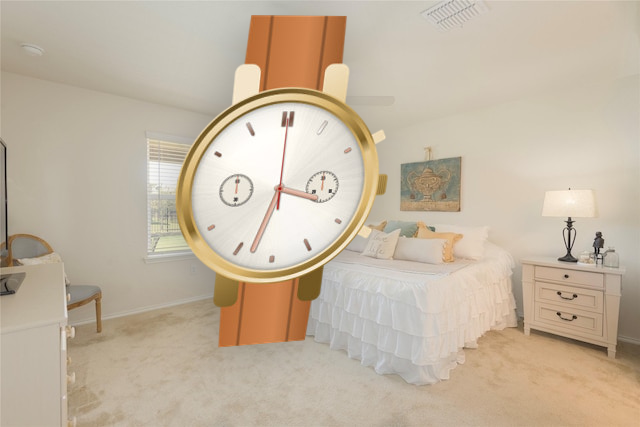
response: 3 h 33 min
